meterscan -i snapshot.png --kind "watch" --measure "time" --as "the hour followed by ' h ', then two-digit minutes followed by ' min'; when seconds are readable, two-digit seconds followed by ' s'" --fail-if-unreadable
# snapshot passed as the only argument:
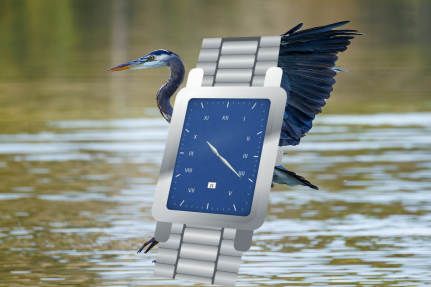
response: 10 h 21 min
